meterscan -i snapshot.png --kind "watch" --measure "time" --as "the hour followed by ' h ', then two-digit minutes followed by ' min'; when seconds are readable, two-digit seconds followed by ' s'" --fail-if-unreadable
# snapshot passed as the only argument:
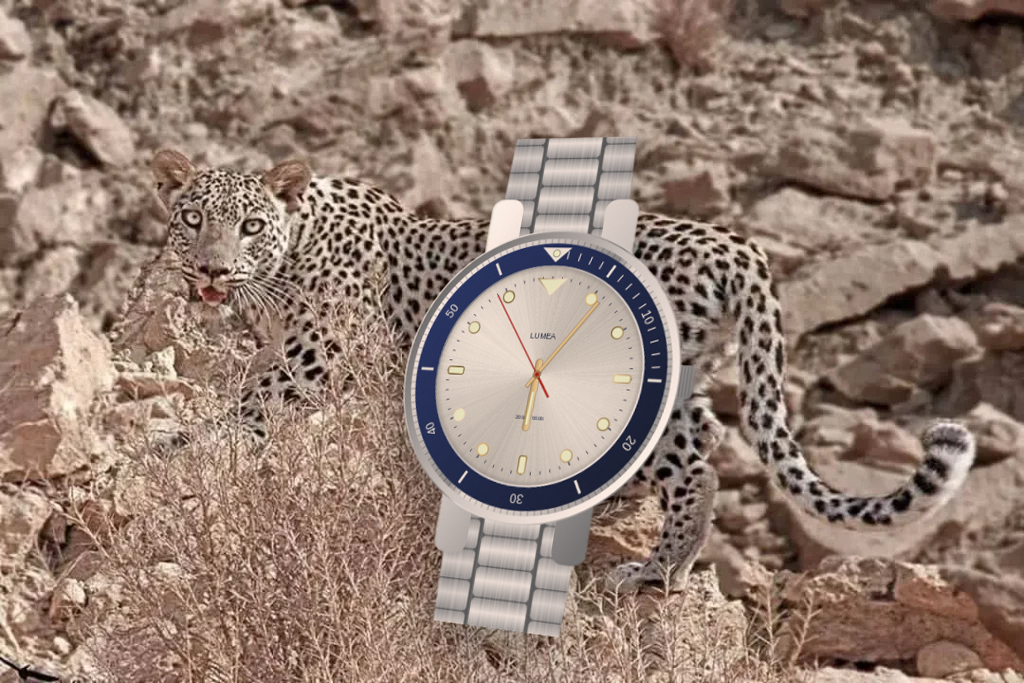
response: 6 h 05 min 54 s
